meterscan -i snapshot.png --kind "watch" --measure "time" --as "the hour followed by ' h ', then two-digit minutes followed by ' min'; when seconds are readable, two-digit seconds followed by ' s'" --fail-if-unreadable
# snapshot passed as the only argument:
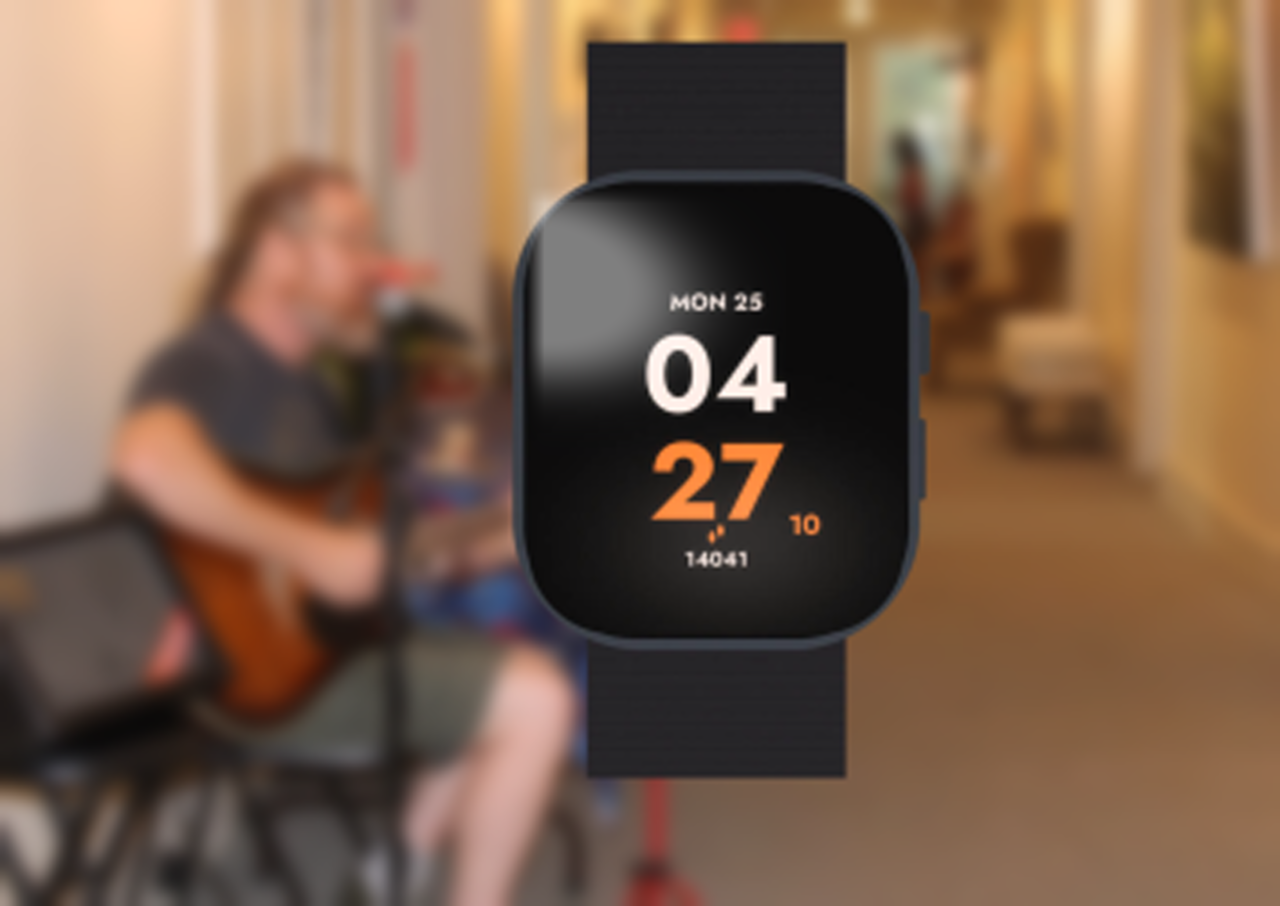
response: 4 h 27 min 10 s
